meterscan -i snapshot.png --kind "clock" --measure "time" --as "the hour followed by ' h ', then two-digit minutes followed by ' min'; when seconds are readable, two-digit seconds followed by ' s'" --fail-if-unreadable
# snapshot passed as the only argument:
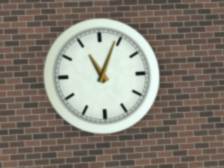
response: 11 h 04 min
